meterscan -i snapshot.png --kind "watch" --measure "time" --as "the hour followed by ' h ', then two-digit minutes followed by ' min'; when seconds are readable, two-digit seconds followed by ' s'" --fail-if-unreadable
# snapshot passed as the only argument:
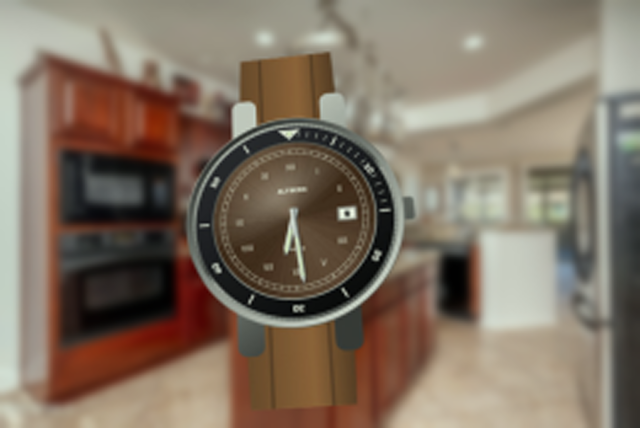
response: 6 h 29 min
